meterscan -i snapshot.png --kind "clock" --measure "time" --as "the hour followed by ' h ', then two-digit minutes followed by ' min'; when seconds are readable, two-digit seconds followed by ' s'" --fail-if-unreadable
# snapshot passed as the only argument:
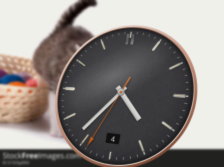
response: 4 h 36 min 34 s
